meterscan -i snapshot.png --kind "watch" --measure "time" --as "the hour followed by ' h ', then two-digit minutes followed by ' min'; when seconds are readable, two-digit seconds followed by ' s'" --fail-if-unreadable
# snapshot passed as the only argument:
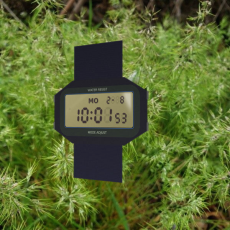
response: 10 h 01 min 53 s
